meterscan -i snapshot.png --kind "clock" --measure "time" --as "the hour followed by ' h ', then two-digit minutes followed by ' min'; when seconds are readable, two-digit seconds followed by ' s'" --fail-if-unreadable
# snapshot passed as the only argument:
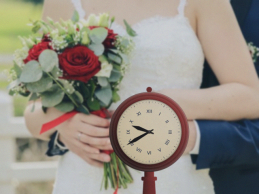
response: 9 h 40 min
